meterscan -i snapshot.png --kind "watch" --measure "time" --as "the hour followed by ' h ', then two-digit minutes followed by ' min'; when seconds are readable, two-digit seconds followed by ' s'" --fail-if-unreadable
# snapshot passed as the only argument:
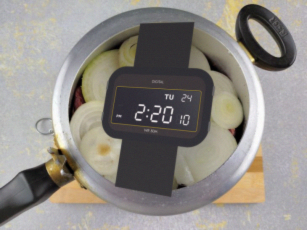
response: 2 h 20 min 10 s
